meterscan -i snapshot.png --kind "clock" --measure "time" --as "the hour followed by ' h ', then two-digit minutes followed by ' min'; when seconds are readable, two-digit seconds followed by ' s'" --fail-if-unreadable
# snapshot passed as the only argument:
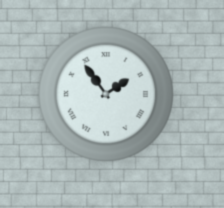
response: 1 h 54 min
